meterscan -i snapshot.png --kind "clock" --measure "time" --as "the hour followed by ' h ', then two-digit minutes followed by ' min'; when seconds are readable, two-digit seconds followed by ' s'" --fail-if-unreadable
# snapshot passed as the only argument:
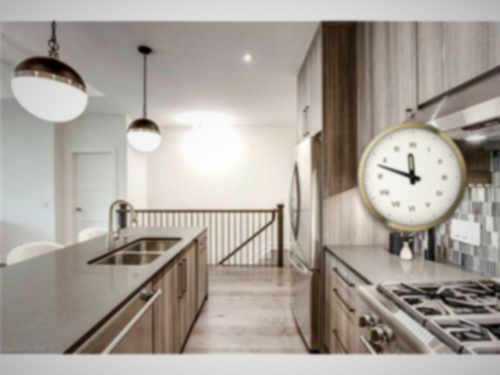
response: 11 h 48 min
